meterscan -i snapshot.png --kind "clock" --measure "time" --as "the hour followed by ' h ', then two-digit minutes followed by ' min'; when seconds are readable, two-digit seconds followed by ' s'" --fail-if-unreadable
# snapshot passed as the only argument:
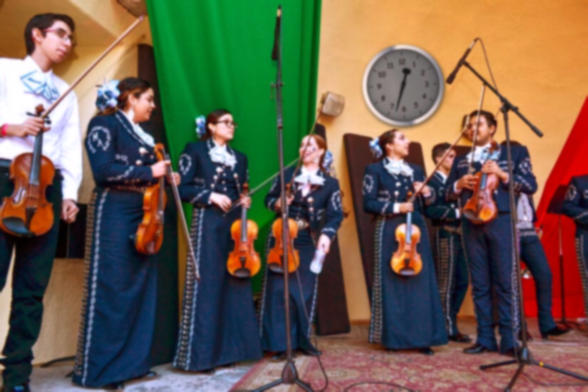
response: 12 h 33 min
